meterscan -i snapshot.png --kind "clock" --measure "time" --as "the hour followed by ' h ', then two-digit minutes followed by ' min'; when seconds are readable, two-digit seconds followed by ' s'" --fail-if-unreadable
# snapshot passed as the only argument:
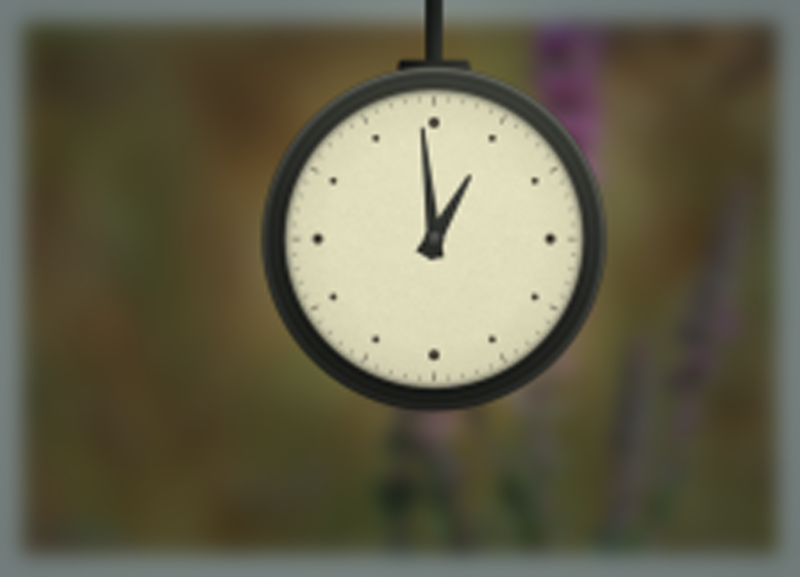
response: 12 h 59 min
